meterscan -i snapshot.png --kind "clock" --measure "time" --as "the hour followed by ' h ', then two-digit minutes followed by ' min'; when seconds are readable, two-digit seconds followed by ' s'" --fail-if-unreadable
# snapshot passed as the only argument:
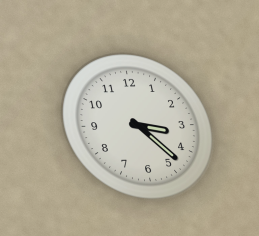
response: 3 h 23 min
